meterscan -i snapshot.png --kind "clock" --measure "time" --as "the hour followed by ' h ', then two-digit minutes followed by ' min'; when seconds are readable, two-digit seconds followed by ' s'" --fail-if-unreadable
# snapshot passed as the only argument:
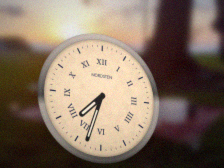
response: 7 h 33 min
